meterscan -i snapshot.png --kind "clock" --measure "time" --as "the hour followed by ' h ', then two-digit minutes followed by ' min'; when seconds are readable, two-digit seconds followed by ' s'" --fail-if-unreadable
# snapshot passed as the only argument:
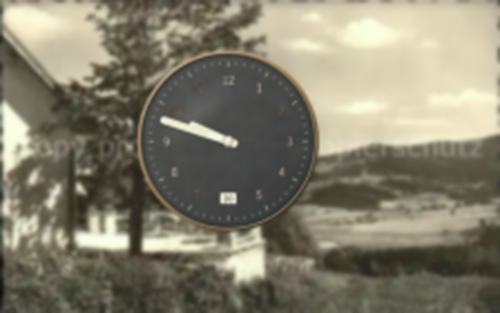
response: 9 h 48 min
